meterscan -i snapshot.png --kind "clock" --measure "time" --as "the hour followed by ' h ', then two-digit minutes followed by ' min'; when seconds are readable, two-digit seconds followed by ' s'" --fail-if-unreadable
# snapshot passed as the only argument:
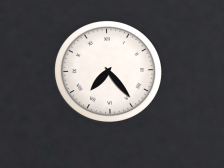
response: 7 h 24 min
